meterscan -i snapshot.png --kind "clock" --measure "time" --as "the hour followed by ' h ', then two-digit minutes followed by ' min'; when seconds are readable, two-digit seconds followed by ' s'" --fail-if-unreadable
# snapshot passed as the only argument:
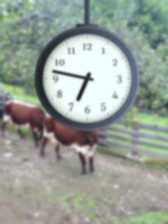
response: 6 h 47 min
